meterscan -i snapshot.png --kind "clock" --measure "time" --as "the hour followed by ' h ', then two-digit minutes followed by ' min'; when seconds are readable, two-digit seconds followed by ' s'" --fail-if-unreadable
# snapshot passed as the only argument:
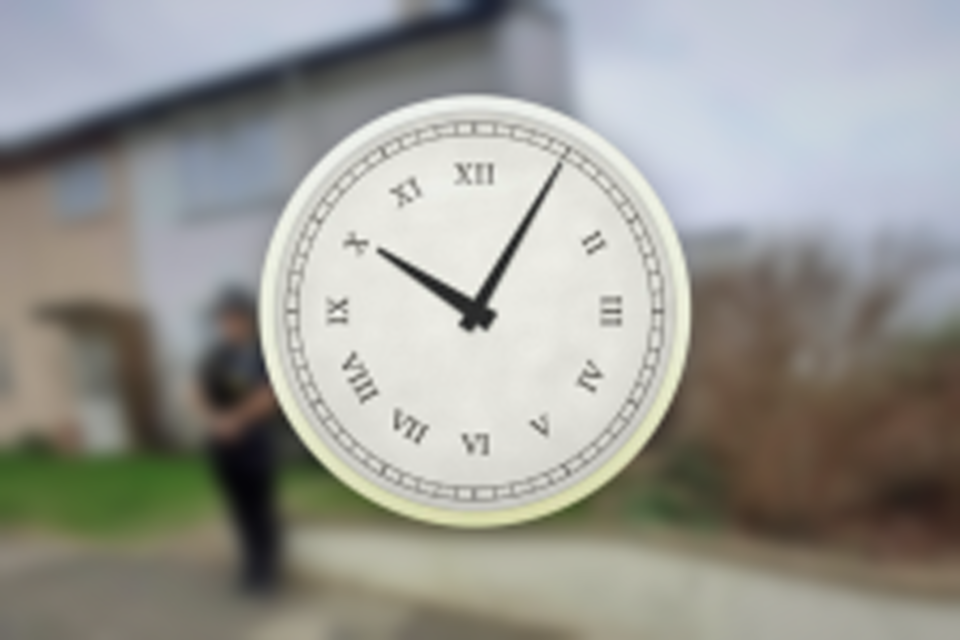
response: 10 h 05 min
